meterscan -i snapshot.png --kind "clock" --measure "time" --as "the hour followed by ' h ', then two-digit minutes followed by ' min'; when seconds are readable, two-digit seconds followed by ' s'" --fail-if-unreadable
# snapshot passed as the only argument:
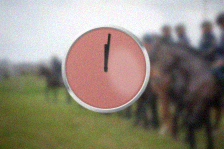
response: 12 h 01 min
